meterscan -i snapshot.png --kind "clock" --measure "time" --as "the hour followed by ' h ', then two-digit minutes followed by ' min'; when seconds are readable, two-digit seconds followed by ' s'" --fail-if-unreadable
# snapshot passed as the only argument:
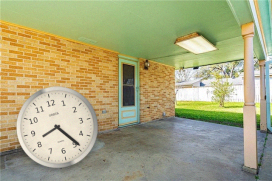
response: 8 h 24 min
